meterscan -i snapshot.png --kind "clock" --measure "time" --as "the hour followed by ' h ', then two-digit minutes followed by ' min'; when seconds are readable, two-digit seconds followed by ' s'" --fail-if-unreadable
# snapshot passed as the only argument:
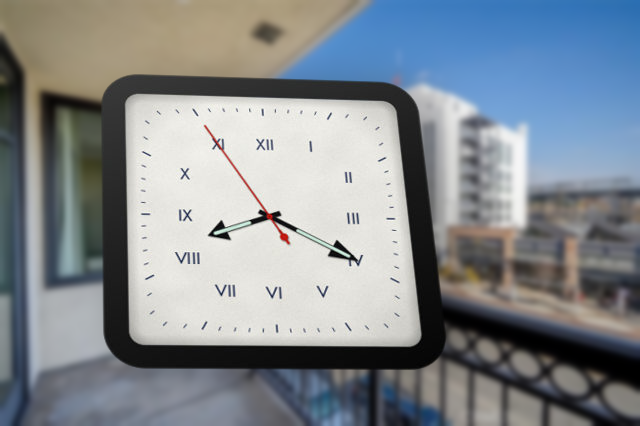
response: 8 h 19 min 55 s
